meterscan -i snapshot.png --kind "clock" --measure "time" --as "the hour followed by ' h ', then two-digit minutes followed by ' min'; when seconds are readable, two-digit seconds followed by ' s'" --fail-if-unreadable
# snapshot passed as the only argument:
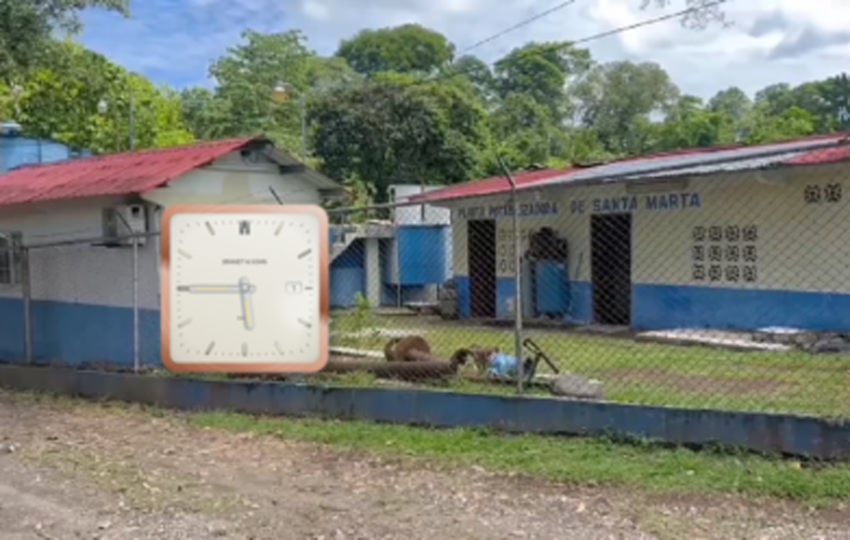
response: 5 h 45 min
